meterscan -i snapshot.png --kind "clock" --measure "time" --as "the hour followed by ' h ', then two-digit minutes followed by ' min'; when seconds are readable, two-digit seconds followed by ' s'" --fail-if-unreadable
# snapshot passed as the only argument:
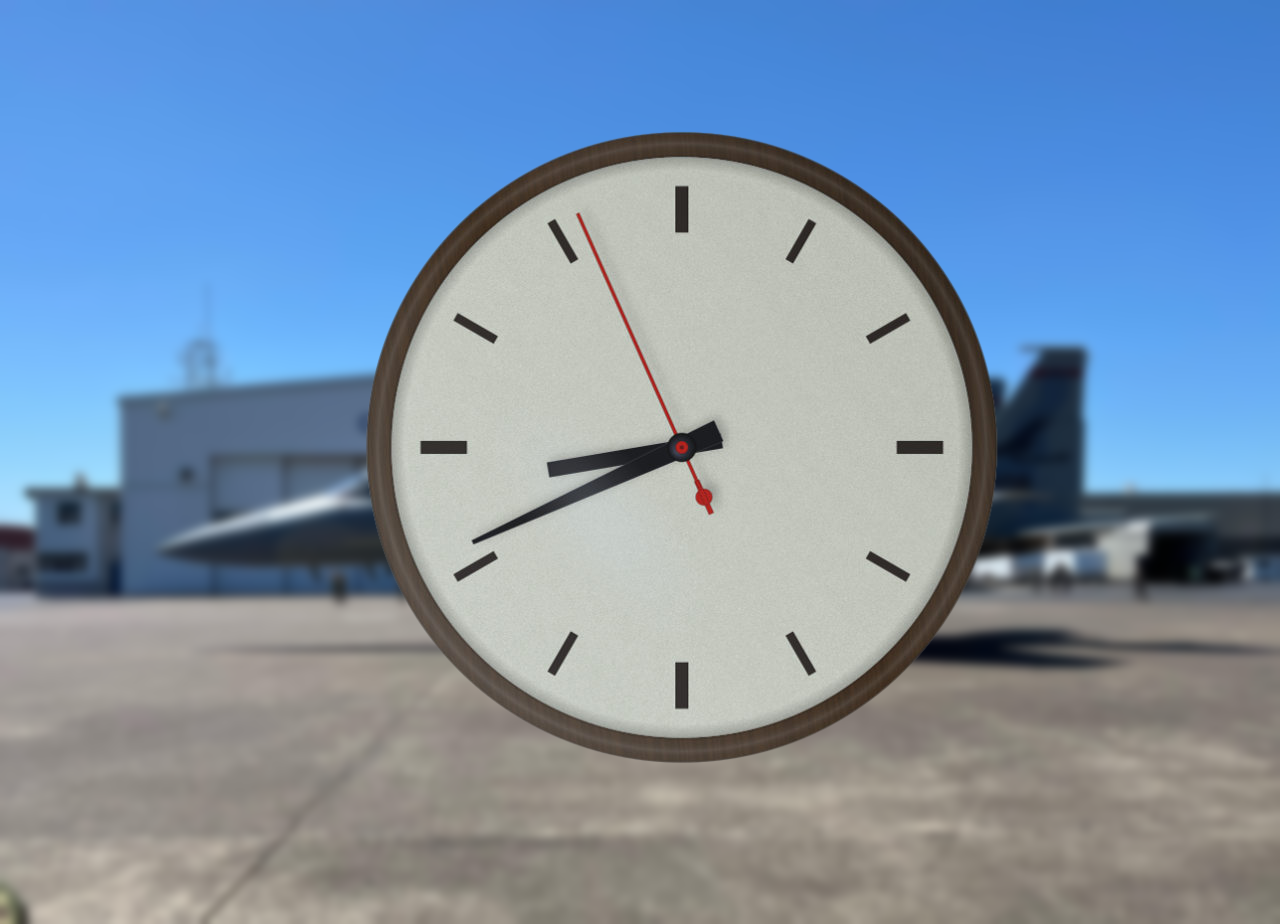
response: 8 h 40 min 56 s
